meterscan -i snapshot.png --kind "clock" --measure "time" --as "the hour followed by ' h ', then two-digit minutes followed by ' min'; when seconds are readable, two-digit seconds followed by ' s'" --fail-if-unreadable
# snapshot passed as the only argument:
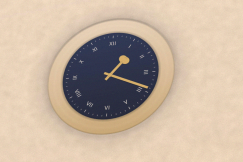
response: 1 h 19 min
